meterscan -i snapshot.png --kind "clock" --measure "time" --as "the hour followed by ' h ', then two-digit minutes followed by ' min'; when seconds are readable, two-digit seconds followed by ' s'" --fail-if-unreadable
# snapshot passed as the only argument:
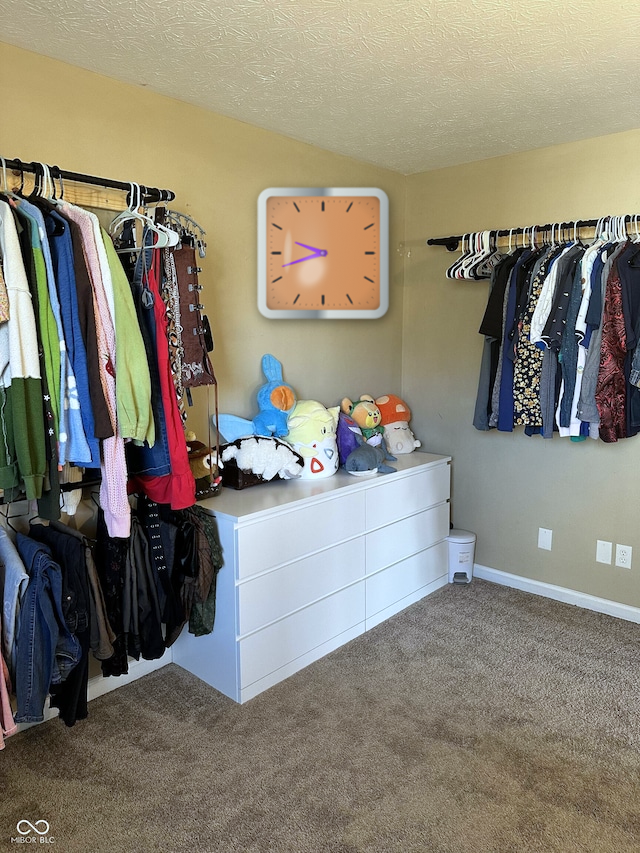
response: 9 h 42 min
